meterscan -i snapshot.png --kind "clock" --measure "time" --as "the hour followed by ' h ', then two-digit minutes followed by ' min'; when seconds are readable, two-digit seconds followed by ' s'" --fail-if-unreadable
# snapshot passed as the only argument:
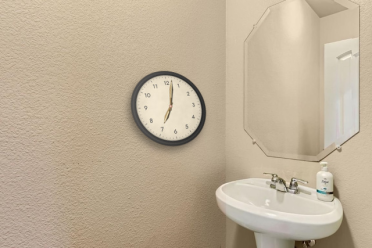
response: 7 h 02 min
